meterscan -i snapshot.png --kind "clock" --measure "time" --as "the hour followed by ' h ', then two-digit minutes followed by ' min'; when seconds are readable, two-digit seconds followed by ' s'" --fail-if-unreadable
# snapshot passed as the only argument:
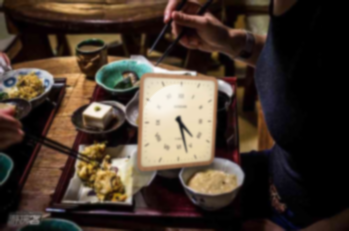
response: 4 h 27 min
